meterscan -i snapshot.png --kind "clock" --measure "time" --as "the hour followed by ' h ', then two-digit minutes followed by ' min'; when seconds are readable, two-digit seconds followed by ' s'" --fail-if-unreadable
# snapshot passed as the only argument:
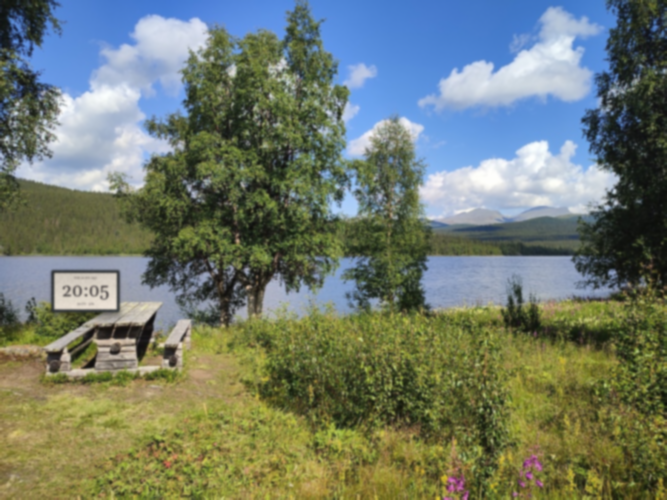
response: 20 h 05 min
